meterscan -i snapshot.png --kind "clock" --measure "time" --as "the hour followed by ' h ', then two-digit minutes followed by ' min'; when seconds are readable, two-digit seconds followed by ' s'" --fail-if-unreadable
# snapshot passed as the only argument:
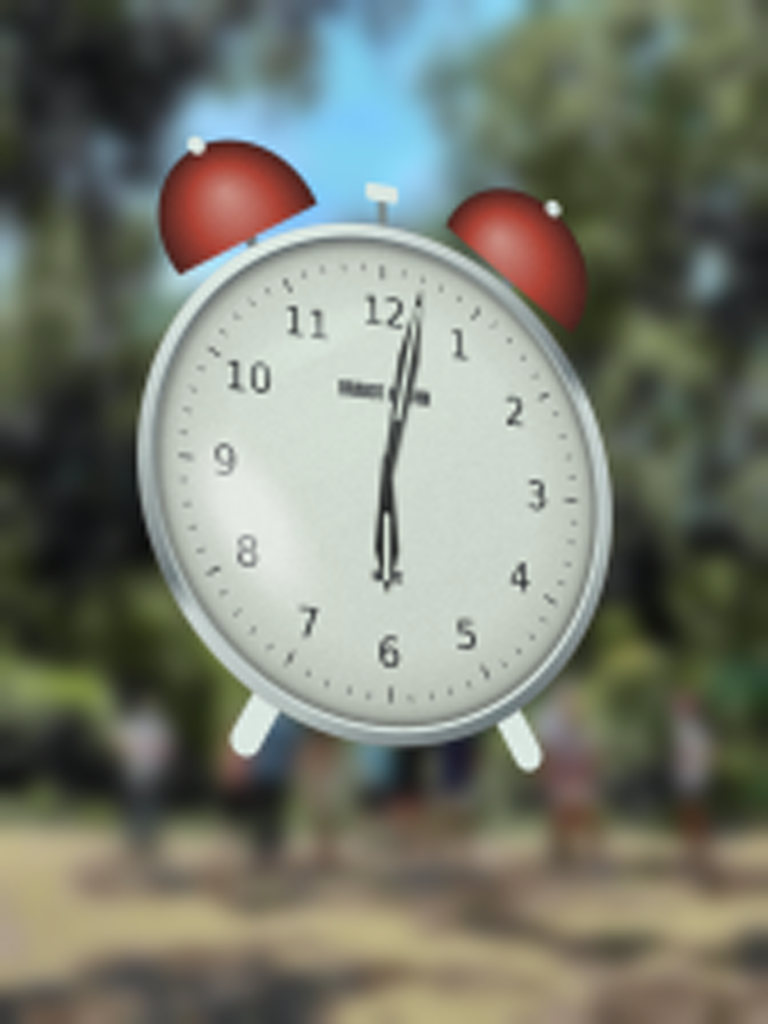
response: 6 h 02 min
